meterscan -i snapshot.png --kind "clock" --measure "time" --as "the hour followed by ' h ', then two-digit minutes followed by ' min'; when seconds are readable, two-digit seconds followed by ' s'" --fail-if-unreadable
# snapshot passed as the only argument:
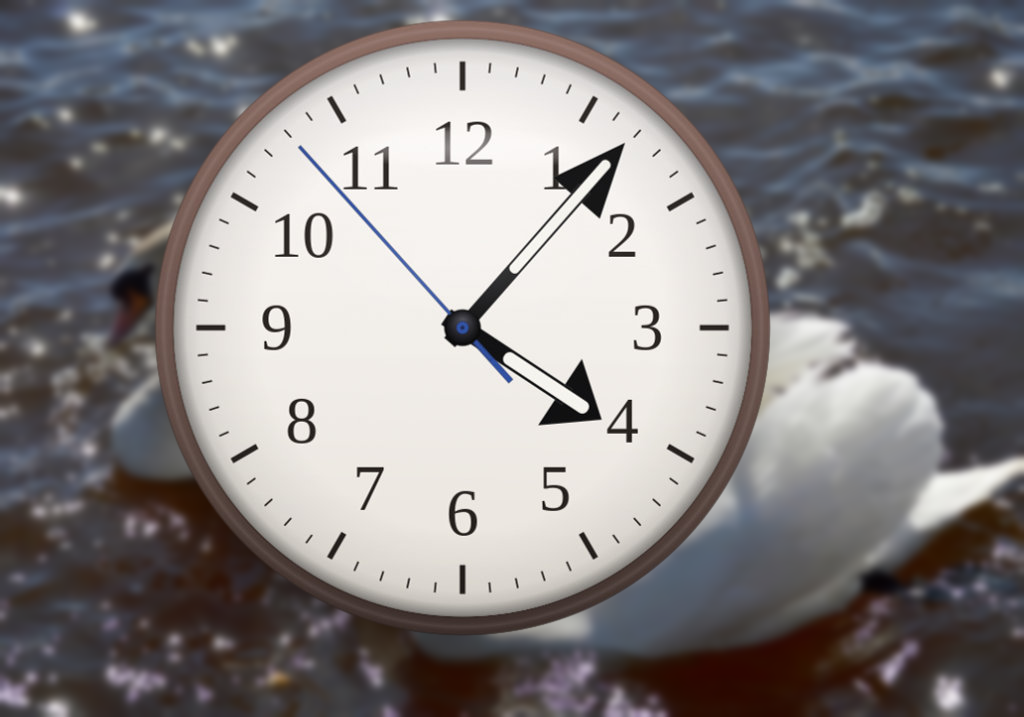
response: 4 h 06 min 53 s
